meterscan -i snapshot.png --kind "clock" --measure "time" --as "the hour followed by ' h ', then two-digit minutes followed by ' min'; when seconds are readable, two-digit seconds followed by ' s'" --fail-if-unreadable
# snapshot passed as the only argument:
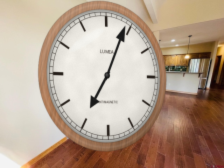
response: 7 h 04 min
